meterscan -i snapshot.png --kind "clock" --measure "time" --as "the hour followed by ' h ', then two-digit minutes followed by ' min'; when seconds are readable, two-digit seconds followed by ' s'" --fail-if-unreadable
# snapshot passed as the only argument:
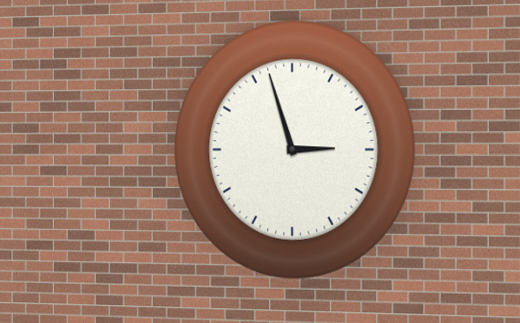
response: 2 h 57 min
